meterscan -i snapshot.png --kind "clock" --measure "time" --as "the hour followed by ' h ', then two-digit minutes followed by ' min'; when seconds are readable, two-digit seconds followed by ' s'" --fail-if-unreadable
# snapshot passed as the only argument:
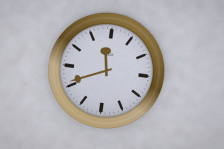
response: 11 h 41 min
